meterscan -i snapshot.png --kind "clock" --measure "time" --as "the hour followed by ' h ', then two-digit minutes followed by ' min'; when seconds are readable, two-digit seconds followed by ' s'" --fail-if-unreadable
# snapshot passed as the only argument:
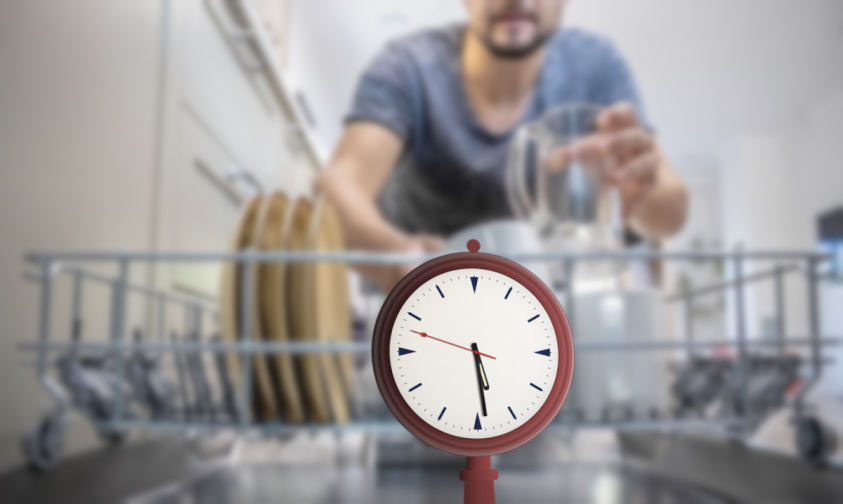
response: 5 h 28 min 48 s
